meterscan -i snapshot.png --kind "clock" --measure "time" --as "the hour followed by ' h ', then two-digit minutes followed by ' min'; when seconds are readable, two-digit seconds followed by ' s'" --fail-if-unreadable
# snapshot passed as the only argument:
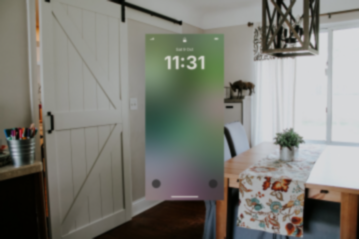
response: 11 h 31 min
